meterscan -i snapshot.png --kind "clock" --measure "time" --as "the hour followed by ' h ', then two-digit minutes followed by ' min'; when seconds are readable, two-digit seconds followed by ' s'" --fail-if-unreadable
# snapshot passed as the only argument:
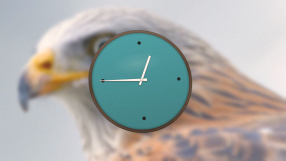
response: 12 h 45 min
